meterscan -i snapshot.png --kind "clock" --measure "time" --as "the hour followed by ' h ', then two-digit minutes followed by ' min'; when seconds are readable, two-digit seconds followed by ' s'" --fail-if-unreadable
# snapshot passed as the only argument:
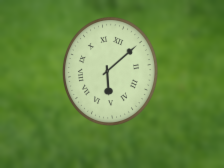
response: 5 h 05 min
